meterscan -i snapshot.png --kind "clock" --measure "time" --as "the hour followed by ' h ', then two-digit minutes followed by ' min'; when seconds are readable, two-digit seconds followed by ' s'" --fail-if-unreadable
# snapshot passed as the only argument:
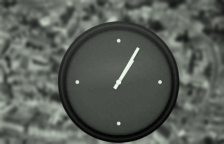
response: 1 h 05 min
